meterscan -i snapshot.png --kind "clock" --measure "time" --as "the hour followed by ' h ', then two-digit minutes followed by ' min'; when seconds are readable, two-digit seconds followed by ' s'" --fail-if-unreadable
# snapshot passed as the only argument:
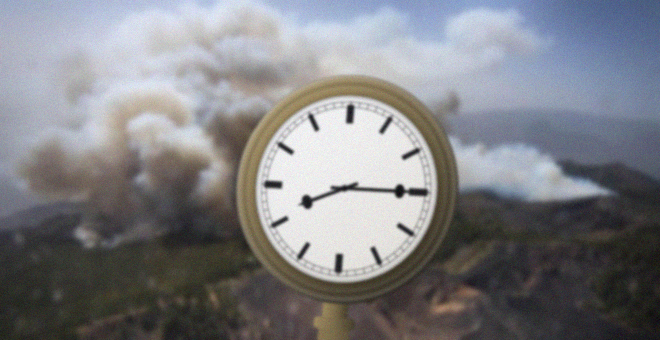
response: 8 h 15 min
